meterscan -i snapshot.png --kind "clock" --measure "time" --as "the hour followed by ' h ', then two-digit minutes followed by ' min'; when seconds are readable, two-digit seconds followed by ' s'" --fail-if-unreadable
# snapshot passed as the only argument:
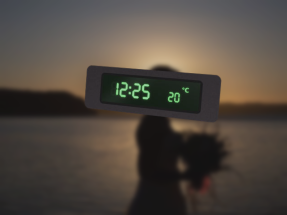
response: 12 h 25 min
